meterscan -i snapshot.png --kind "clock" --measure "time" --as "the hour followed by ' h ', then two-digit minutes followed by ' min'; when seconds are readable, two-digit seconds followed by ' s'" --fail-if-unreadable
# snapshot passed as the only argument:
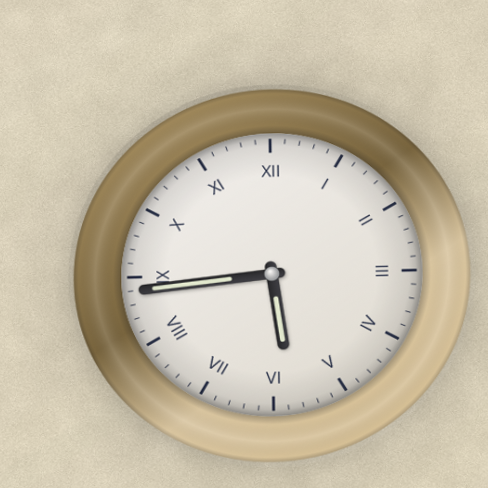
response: 5 h 44 min
